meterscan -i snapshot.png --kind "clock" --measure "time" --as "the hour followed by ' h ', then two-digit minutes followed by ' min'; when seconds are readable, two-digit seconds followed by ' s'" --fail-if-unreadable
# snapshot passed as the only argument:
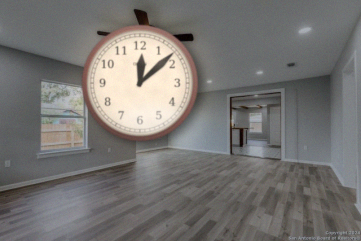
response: 12 h 08 min
